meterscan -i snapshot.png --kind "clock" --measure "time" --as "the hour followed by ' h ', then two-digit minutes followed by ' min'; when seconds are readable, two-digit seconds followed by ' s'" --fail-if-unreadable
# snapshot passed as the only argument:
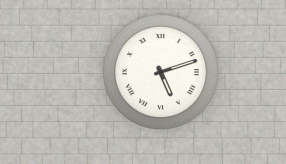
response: 5 h 12 min
